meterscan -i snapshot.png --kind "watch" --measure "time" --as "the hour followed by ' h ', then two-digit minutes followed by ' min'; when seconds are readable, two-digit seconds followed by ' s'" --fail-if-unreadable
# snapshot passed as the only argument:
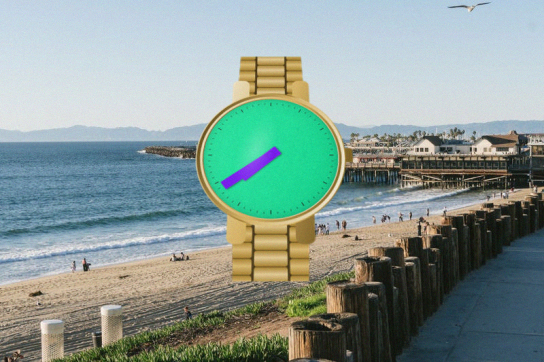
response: 7 h 39 min
